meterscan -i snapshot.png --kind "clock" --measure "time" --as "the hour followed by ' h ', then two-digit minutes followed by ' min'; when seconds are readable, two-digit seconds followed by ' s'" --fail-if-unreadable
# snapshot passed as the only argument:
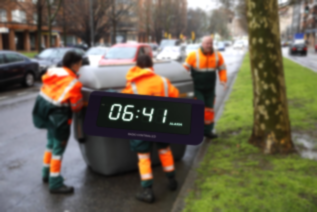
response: 6 h 41 min
